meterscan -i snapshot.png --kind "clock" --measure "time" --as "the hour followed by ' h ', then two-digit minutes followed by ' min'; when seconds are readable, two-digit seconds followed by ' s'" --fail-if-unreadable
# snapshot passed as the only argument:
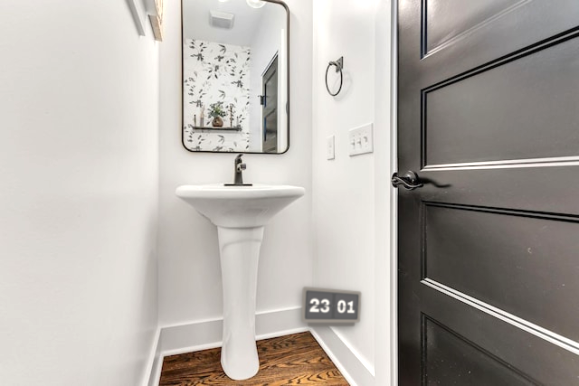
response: 23 h 01 min
